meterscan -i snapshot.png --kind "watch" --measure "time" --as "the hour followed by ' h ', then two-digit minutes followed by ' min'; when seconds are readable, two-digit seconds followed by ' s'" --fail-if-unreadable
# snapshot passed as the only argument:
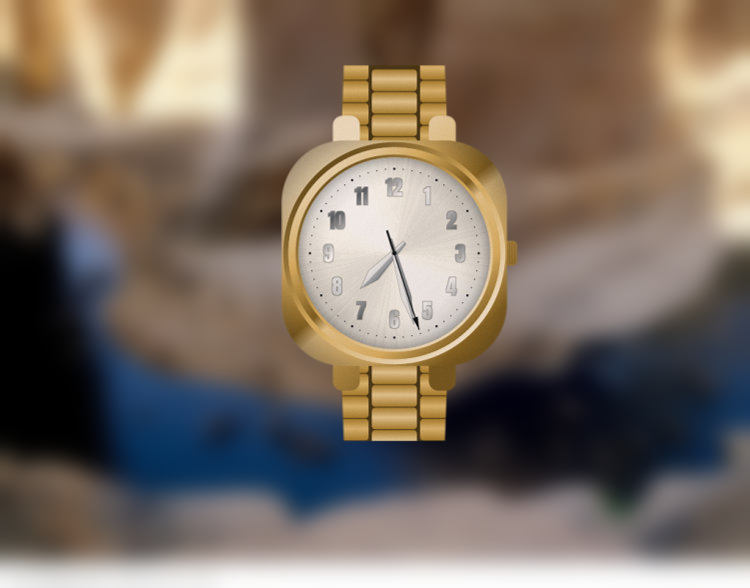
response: 7 h 27 min 27 s
